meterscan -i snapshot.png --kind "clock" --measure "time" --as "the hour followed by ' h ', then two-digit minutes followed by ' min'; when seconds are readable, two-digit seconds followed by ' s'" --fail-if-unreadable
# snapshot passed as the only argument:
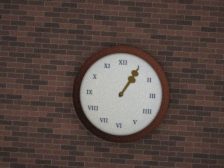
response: 1 h 05 min
